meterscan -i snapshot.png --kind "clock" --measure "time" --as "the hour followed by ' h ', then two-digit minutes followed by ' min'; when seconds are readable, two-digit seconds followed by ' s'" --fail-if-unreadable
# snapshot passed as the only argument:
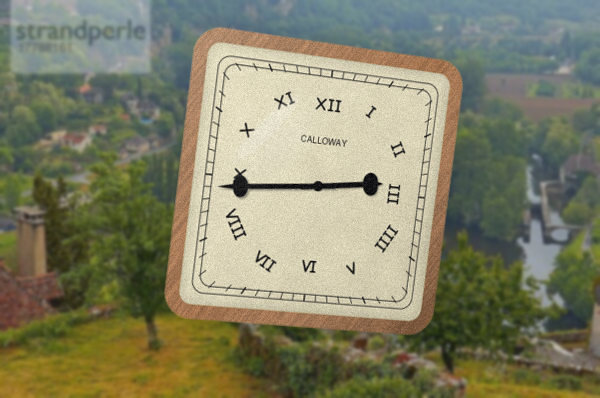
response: 2 h 44 min
